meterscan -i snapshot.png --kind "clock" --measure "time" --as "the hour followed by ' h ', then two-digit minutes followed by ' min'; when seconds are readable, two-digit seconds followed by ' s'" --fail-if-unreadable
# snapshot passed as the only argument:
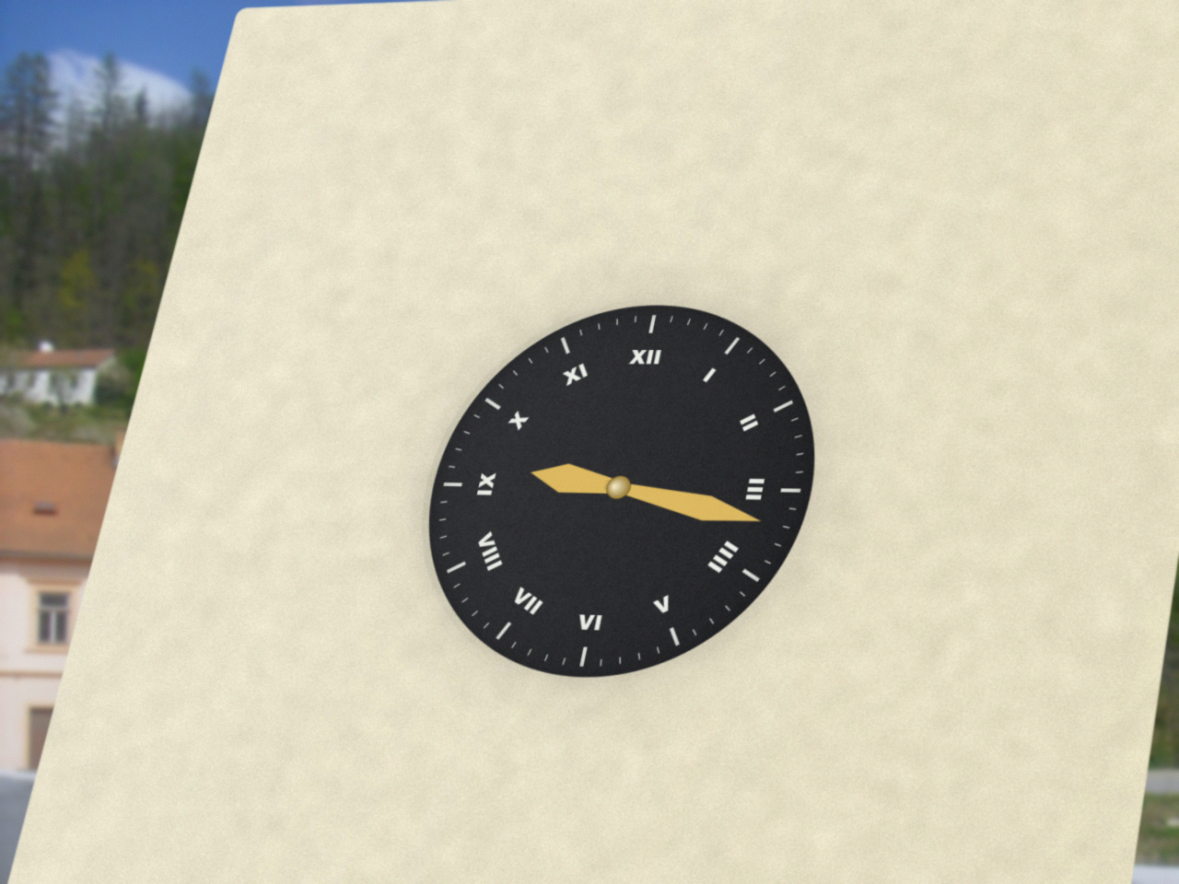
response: 9 h 17 min
